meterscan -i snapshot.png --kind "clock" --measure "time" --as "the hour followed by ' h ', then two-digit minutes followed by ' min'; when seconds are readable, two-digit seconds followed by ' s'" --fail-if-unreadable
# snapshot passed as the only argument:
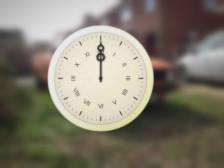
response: 12 h 00 min
